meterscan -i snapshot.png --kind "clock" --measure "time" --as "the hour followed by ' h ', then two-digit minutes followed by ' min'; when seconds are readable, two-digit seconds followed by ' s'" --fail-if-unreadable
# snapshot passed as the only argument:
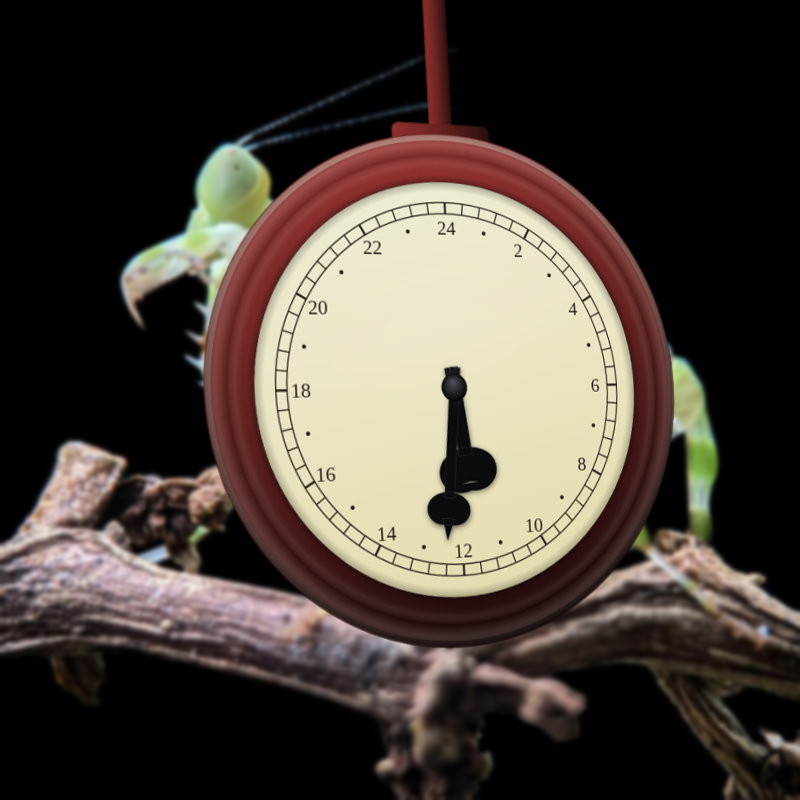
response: 11 h 31 min
